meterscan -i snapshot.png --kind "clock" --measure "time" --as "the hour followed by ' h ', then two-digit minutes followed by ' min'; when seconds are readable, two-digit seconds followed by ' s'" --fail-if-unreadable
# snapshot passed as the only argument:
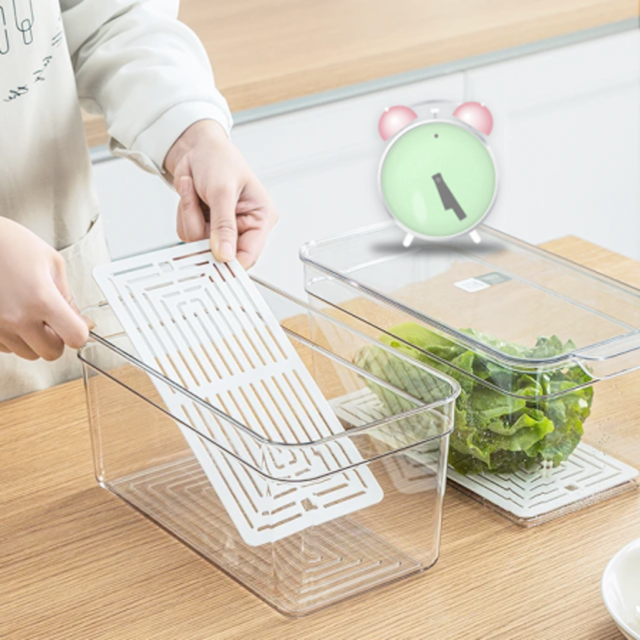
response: 5 h 25 min
